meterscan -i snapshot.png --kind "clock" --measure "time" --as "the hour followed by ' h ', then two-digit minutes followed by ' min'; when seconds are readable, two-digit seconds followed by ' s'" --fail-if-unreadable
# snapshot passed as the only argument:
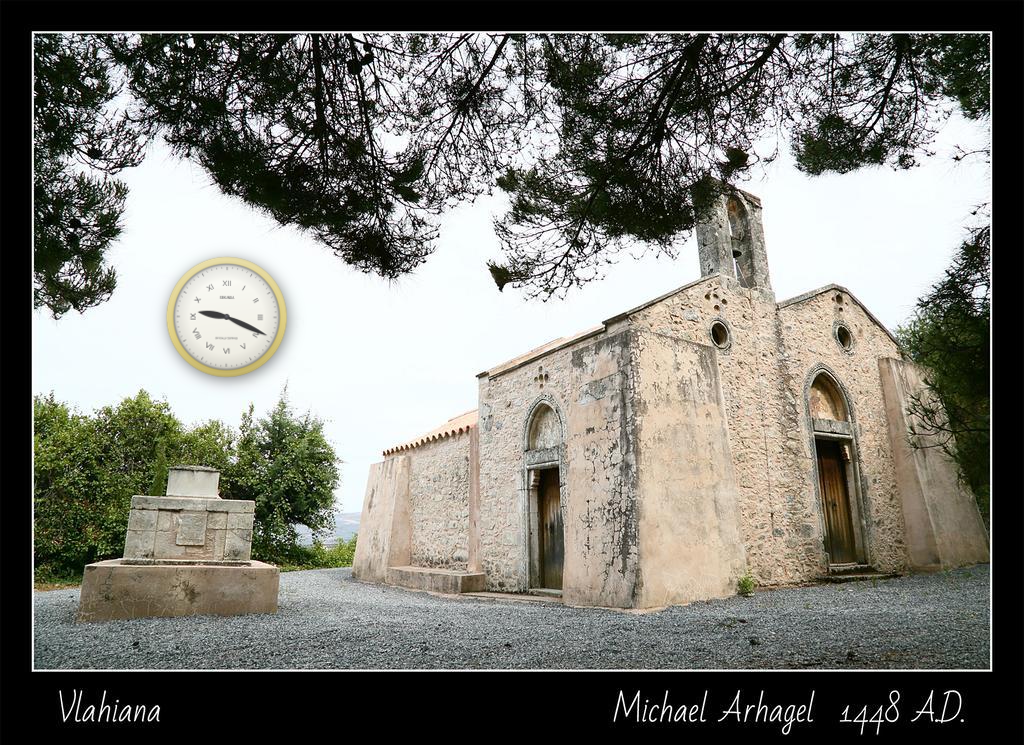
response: 9 h 19 min
